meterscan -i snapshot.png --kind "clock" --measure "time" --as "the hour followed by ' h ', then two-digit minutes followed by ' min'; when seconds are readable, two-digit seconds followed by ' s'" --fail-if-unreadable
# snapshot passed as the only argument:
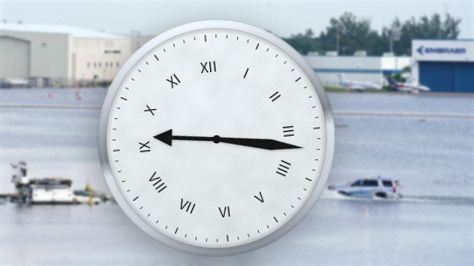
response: 9 h 17 min
